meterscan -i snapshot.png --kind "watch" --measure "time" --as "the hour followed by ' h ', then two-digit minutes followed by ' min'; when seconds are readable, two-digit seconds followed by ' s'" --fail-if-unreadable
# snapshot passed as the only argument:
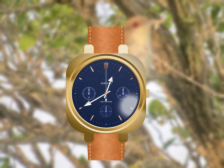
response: 12 h 40 min
